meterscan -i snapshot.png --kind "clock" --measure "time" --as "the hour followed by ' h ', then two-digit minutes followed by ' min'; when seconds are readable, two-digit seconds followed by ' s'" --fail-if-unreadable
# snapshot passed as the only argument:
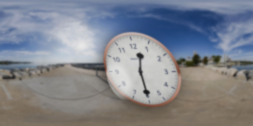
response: 12 h 30 min
